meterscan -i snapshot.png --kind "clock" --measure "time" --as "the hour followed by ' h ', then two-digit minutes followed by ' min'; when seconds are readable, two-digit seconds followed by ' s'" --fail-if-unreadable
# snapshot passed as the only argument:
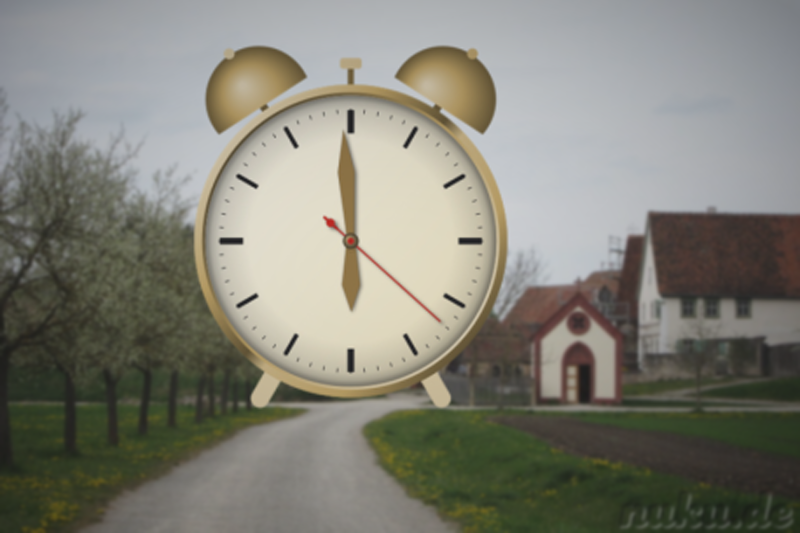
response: 5 h 59 min 22 s
